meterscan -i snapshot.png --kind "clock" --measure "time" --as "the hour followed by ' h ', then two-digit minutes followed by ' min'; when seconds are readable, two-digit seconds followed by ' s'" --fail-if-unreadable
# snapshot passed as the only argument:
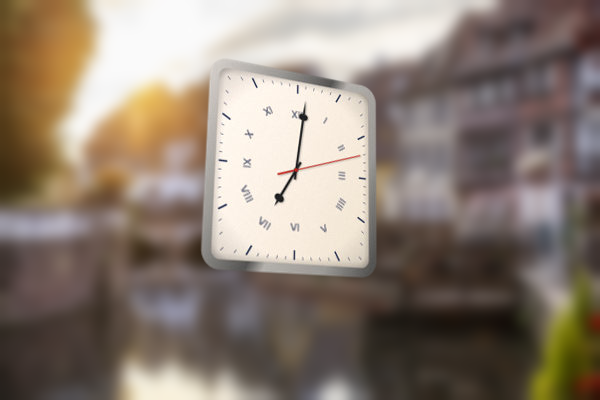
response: 7 h 01 min 12 s
